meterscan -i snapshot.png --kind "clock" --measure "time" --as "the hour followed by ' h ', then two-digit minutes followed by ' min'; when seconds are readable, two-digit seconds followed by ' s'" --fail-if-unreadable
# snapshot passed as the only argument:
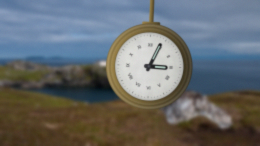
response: 3 h 04 min
